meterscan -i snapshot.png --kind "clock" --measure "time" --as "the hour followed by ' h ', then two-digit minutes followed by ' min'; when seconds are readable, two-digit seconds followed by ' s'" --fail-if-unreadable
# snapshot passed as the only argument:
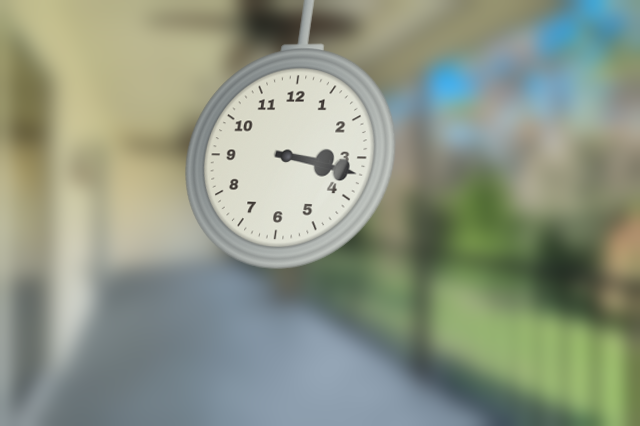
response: 3 h 17 min
